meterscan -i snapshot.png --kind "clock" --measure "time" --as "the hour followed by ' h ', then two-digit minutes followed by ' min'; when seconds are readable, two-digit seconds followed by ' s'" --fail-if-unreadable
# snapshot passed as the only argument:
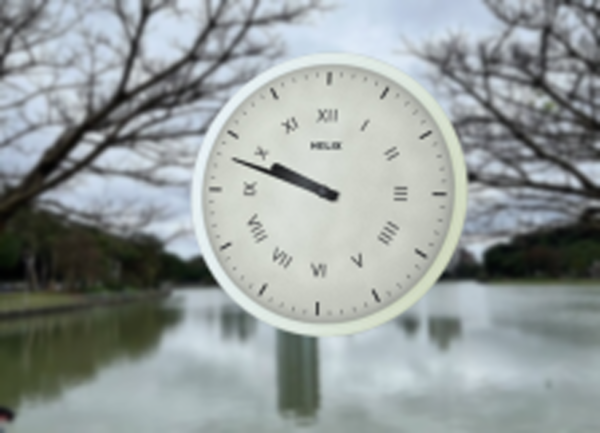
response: 9 h 48 min
